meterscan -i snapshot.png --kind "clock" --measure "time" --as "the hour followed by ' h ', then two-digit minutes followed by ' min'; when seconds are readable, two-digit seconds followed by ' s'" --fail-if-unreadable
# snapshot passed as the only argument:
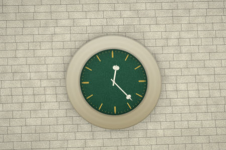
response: 12 h 23 min
